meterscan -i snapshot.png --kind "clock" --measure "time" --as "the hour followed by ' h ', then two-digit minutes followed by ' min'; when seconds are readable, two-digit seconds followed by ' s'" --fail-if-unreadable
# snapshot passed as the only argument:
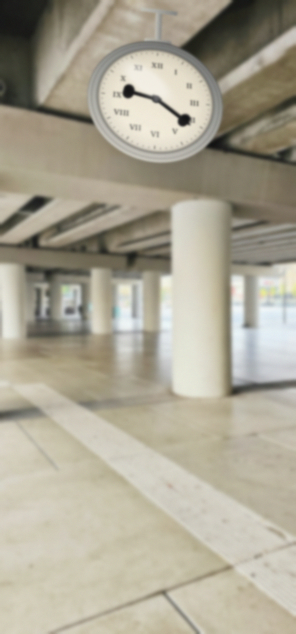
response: 9 h 21 min
